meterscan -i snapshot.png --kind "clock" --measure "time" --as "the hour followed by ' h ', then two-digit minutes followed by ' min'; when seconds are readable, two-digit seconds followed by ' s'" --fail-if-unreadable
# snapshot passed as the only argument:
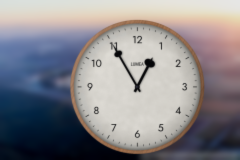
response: 12 h 55 min
